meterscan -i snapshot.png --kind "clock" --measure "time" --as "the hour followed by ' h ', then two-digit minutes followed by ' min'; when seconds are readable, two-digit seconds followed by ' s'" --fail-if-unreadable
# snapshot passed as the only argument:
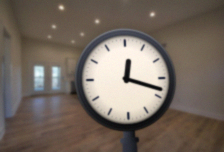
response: 12 h 18 min
